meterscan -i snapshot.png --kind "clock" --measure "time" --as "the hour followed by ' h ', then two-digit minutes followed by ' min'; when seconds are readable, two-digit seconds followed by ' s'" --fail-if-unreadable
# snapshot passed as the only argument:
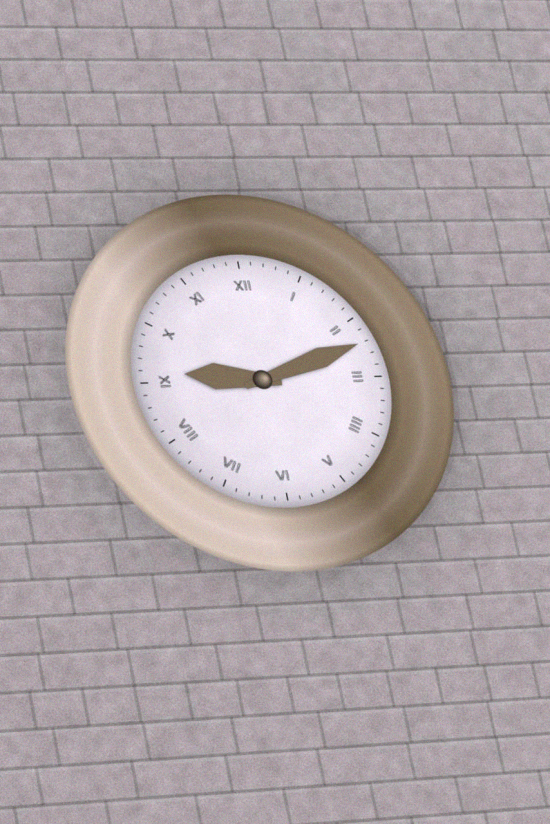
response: 9 h 12 min
